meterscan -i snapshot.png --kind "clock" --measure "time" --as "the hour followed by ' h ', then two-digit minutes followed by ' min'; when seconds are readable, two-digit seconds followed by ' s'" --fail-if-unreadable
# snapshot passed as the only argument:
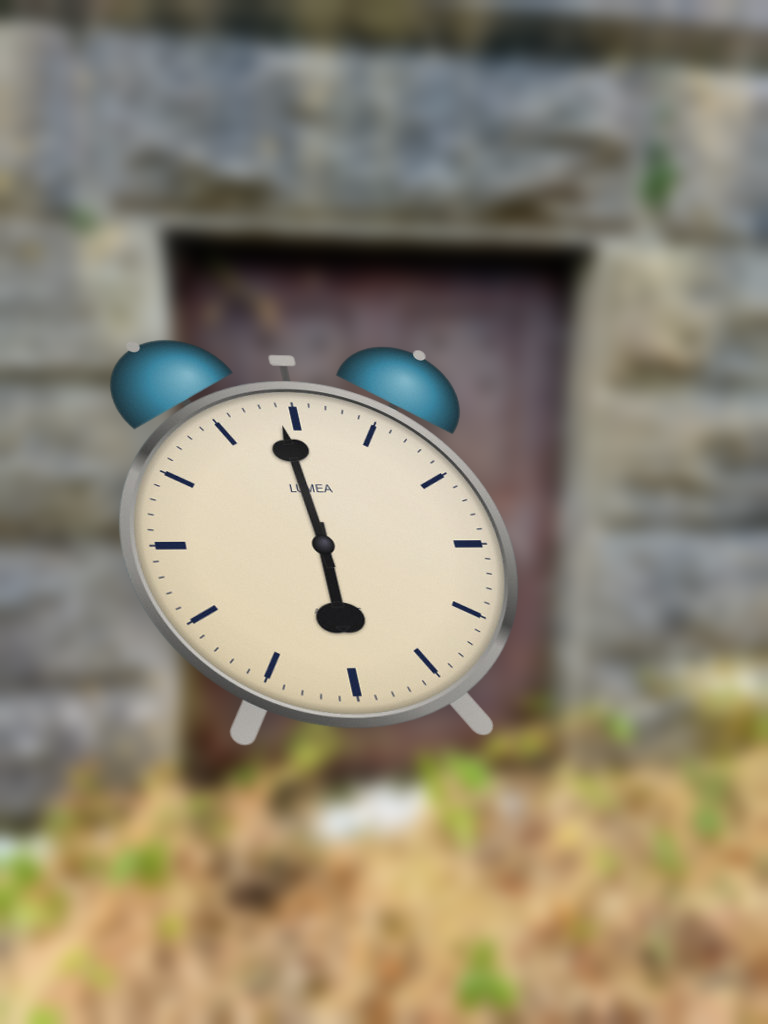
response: 5 h 59 min
